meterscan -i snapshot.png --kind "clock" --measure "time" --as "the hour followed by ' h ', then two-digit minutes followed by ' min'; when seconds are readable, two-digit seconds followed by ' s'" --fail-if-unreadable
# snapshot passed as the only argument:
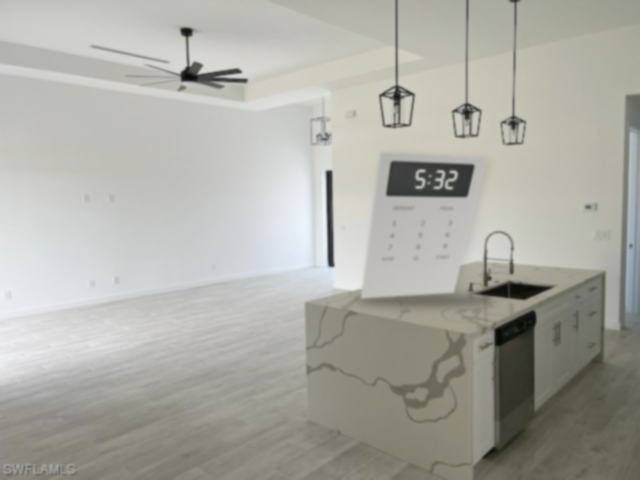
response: 5 h 32 min
